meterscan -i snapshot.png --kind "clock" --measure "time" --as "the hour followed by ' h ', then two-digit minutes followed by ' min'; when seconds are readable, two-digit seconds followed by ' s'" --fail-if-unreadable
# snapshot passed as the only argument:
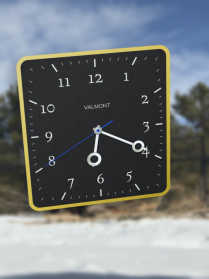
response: 6 h 19 min 40 s
